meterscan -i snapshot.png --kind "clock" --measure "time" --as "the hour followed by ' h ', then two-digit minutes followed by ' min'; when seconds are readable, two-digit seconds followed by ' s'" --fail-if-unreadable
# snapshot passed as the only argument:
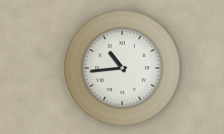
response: 10 h 44 min
